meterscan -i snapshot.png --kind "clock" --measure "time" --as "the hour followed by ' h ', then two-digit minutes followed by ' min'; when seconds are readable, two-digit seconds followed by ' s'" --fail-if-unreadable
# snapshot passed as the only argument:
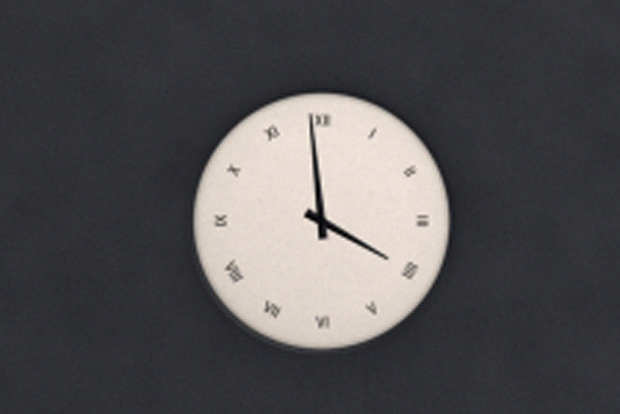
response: 3 h 59 min
